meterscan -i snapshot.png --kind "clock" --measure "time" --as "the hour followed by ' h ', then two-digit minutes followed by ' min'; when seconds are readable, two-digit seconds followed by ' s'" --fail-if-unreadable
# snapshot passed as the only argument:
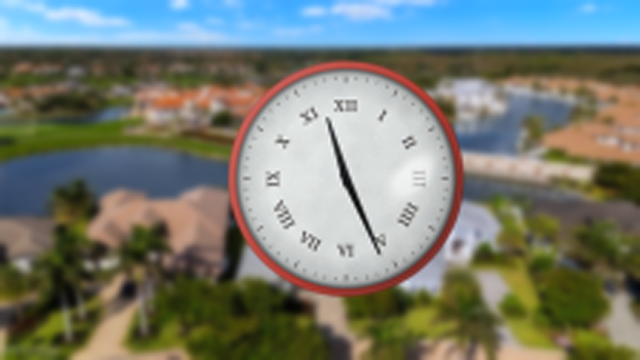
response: 11 h 26 min
